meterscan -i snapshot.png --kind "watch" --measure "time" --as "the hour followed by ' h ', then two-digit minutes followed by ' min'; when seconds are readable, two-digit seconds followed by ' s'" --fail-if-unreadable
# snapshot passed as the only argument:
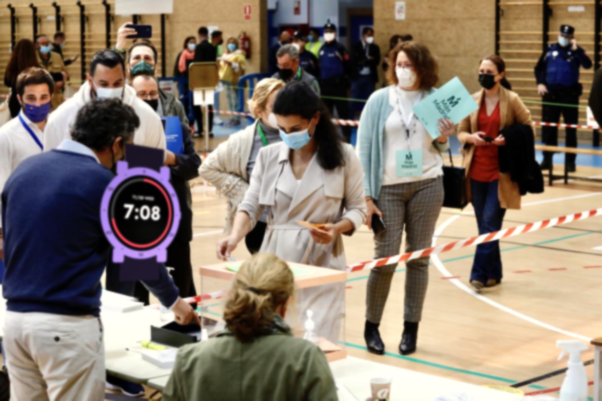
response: 7 h 08 min
